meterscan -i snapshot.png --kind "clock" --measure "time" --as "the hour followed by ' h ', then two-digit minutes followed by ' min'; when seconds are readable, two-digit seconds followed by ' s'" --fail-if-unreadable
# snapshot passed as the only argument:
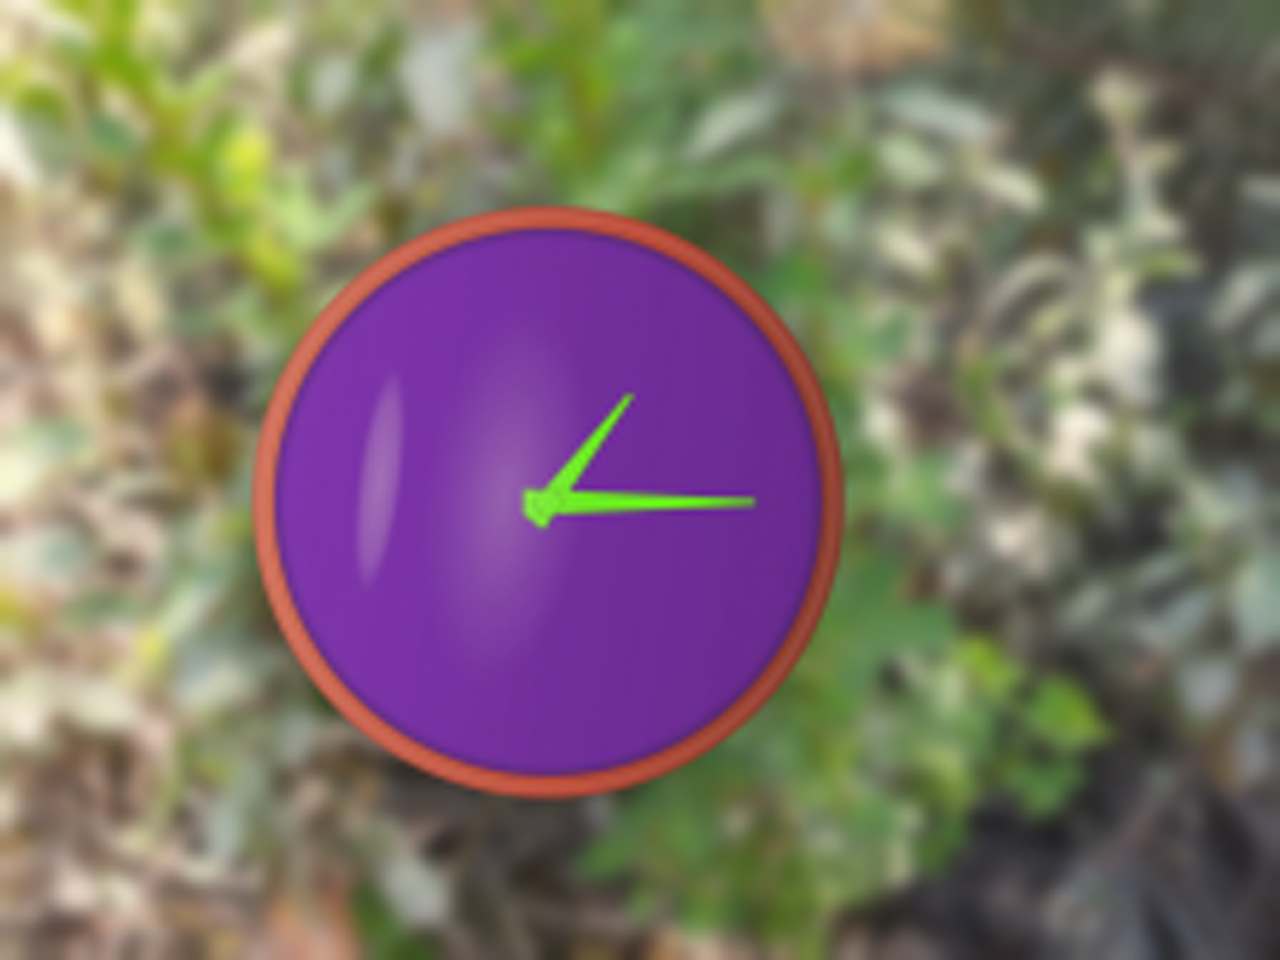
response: 1 h 15 min
